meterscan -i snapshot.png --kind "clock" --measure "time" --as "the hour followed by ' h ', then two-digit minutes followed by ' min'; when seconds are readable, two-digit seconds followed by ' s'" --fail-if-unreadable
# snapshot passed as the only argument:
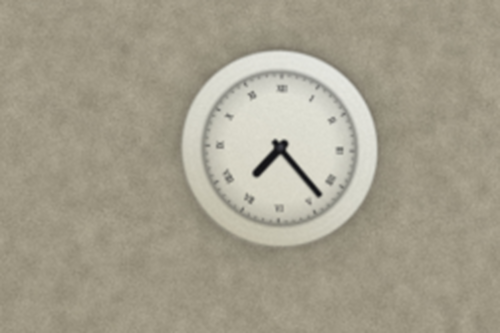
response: 7 h 23 min
